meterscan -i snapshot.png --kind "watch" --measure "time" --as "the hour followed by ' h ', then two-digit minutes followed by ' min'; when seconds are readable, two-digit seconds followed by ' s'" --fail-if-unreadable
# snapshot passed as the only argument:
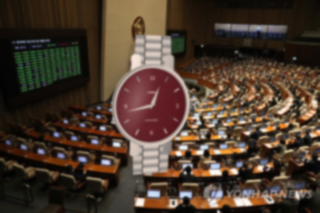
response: 12 h 43 min
